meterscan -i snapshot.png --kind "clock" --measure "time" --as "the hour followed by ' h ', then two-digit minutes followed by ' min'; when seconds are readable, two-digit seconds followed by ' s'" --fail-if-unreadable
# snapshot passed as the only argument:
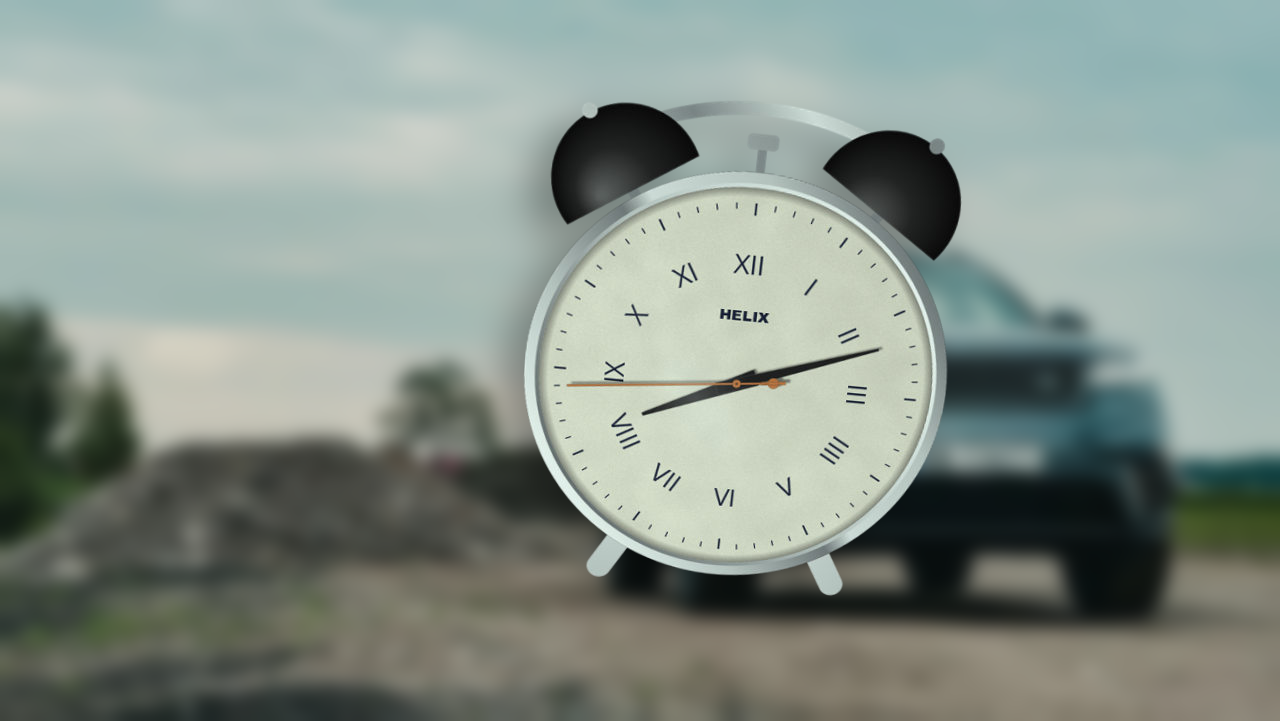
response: 8 h 11 min 44 s
